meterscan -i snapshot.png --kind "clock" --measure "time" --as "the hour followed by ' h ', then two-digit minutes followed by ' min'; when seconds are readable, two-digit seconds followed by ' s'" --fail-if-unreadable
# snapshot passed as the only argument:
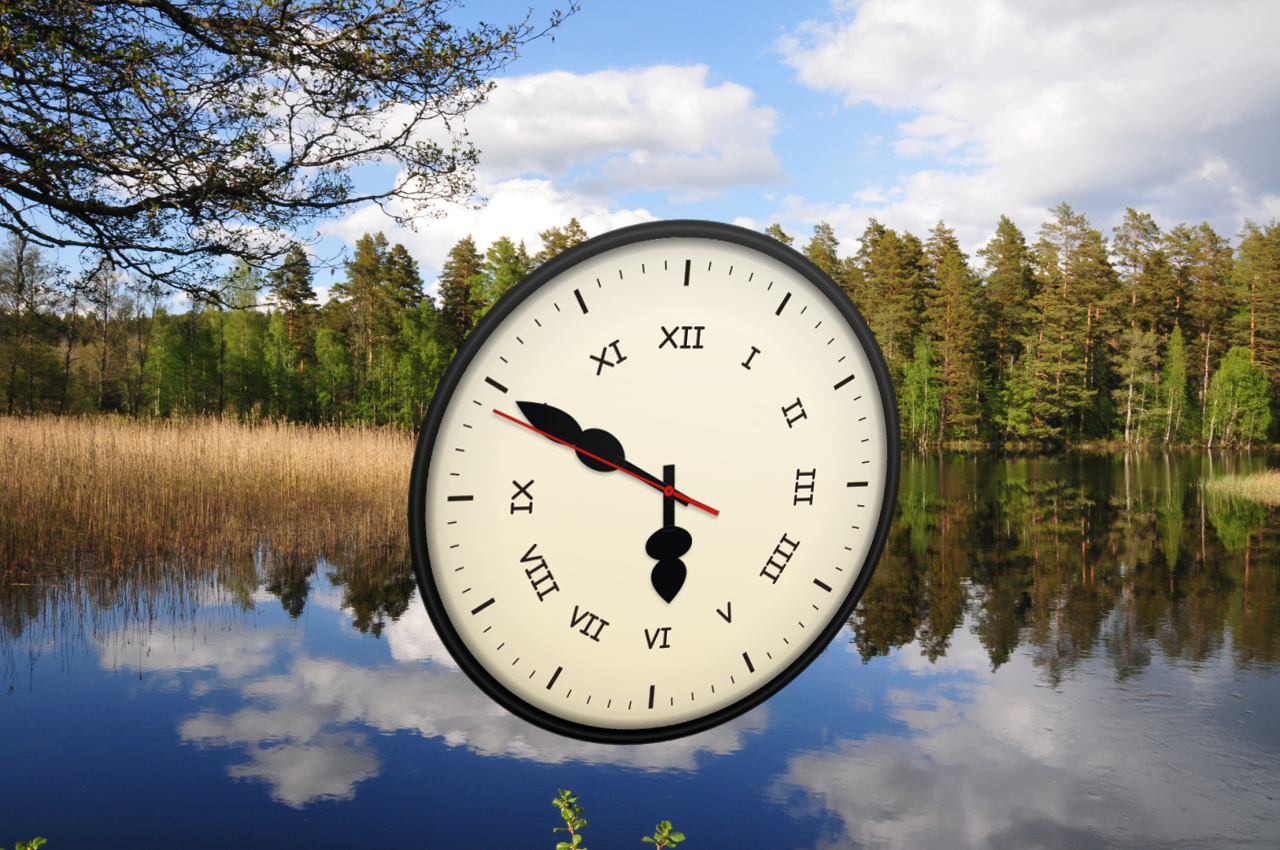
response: 5 h 49 min 49 s
